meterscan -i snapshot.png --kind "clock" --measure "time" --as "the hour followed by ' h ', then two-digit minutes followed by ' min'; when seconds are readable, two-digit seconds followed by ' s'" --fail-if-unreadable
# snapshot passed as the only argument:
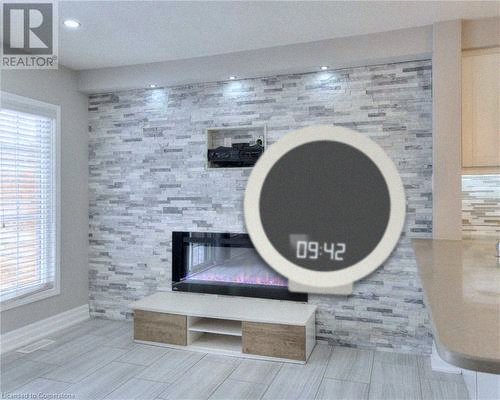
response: 9 h 42 min
